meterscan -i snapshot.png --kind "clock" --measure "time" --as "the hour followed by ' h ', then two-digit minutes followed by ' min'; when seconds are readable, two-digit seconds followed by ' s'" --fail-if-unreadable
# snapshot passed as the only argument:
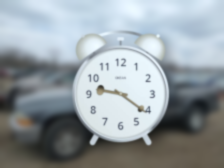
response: 9 h 21 min
